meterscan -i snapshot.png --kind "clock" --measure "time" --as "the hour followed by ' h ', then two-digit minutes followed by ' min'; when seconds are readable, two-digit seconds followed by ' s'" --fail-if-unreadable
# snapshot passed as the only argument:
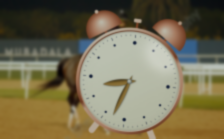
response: 8 h 33 min
